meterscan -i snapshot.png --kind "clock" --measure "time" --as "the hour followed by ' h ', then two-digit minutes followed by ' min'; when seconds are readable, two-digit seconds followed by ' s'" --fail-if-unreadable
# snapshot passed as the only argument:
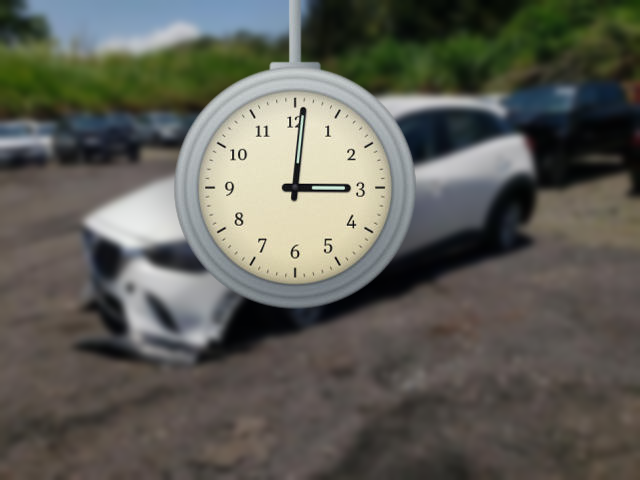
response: 3 h 01 min
